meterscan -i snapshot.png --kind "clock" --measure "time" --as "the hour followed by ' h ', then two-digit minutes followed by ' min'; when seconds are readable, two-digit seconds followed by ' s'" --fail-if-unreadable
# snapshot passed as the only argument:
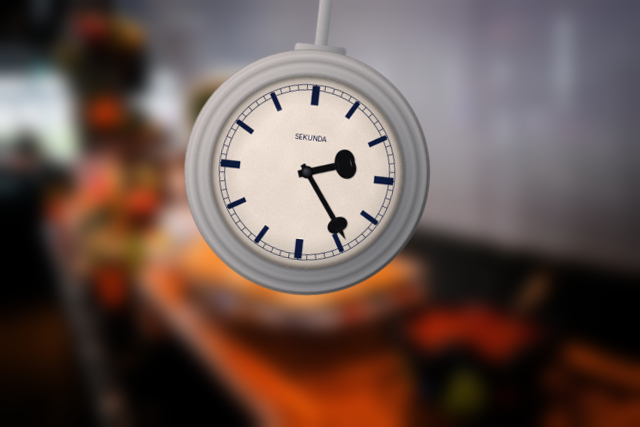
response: 2 h 24 min
